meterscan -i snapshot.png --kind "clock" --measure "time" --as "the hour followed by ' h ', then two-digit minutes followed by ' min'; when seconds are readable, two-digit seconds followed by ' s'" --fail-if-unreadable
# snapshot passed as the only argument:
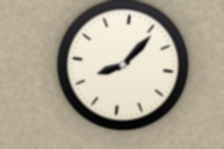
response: 8 h 06 min
